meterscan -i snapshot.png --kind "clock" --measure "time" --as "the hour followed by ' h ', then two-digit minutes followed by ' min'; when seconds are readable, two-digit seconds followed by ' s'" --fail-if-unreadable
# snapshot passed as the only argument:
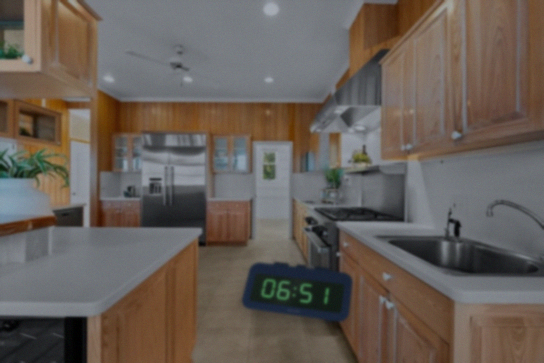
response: 6 h 51 min
